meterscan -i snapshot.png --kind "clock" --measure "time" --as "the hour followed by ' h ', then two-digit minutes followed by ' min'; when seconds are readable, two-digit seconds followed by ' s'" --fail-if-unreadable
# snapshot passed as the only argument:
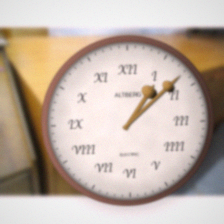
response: 1 h 08 min
